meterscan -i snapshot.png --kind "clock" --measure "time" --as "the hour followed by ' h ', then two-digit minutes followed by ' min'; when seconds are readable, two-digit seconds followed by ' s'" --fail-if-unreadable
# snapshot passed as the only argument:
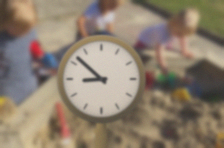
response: 8 h 52 min
